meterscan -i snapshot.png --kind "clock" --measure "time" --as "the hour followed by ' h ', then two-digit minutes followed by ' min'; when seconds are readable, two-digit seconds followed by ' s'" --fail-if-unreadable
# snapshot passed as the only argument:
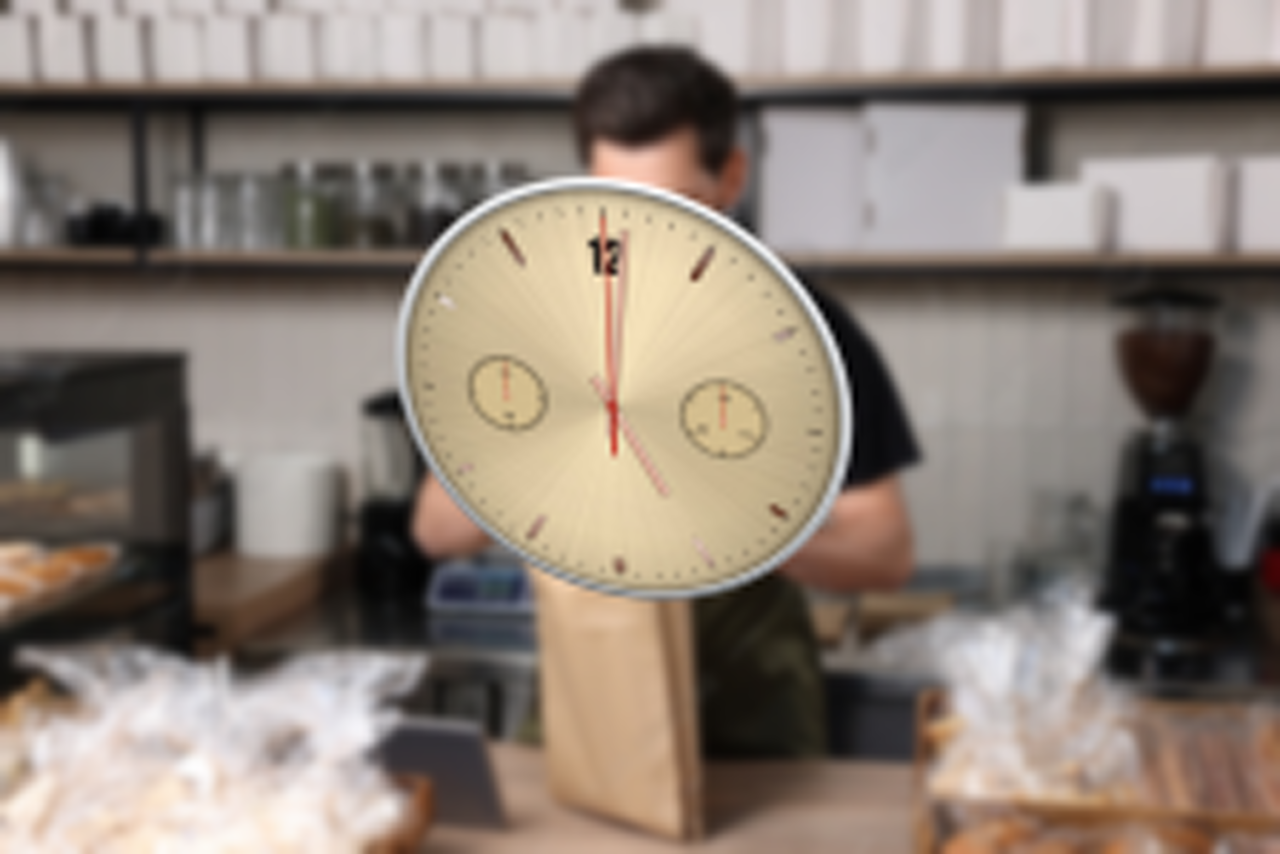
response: 5 h 01 min
